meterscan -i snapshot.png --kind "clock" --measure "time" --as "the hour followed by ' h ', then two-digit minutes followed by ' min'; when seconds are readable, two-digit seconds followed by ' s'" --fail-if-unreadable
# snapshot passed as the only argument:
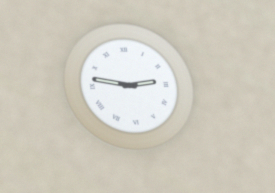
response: 2 h 47 min
